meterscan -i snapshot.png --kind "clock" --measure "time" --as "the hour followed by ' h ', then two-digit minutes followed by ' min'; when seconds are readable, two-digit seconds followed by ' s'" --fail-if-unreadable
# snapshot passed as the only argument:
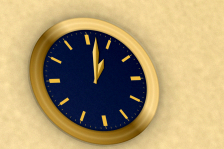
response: 1 h 02 min
